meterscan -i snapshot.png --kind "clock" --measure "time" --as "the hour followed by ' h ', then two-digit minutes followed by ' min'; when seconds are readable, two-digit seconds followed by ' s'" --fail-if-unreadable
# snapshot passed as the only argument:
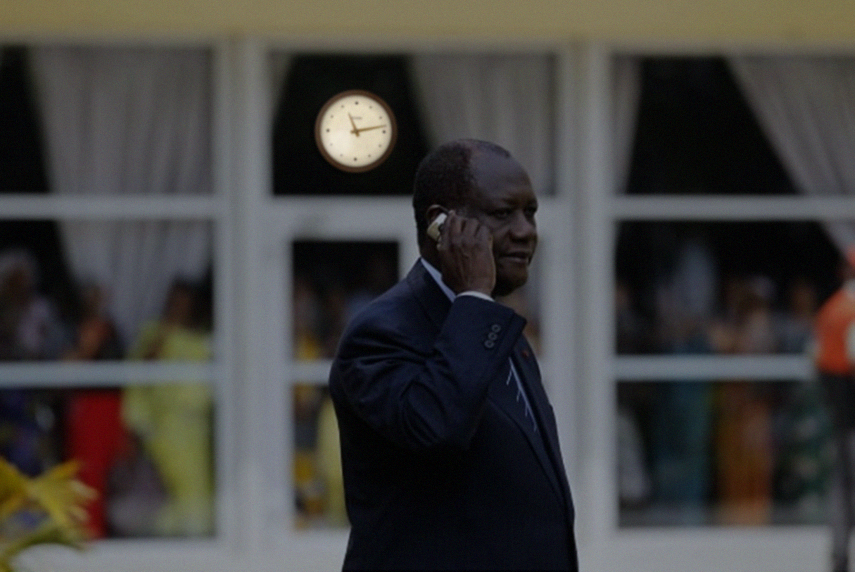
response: 11 h 13 min
